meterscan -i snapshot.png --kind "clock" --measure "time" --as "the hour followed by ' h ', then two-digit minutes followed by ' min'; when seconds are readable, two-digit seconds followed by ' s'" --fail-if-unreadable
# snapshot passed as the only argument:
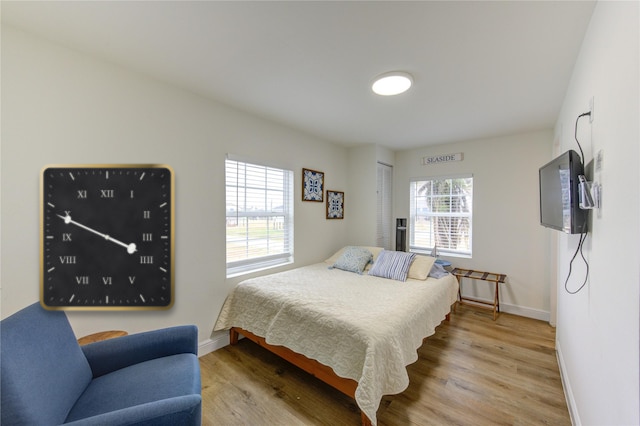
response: 3 h 49 min
